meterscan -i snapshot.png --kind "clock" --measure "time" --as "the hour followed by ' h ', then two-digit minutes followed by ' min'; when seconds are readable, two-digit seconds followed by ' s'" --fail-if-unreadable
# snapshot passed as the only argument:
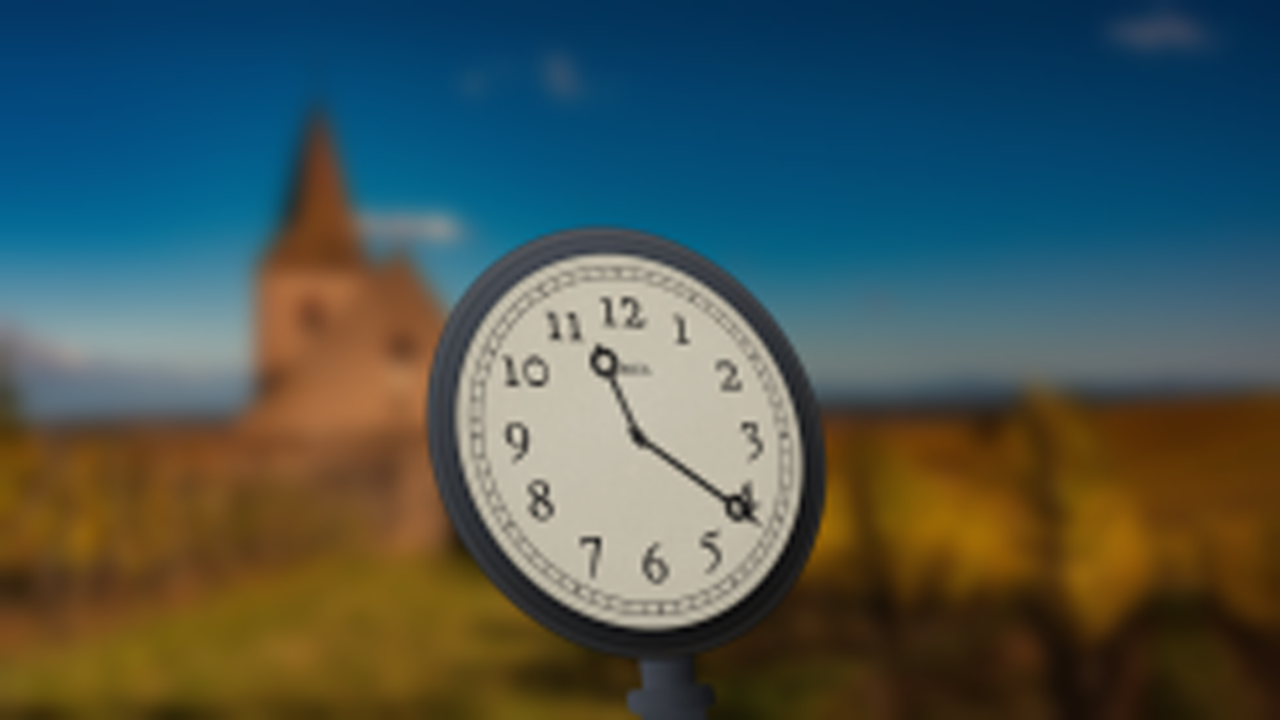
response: 11 h 21 min
